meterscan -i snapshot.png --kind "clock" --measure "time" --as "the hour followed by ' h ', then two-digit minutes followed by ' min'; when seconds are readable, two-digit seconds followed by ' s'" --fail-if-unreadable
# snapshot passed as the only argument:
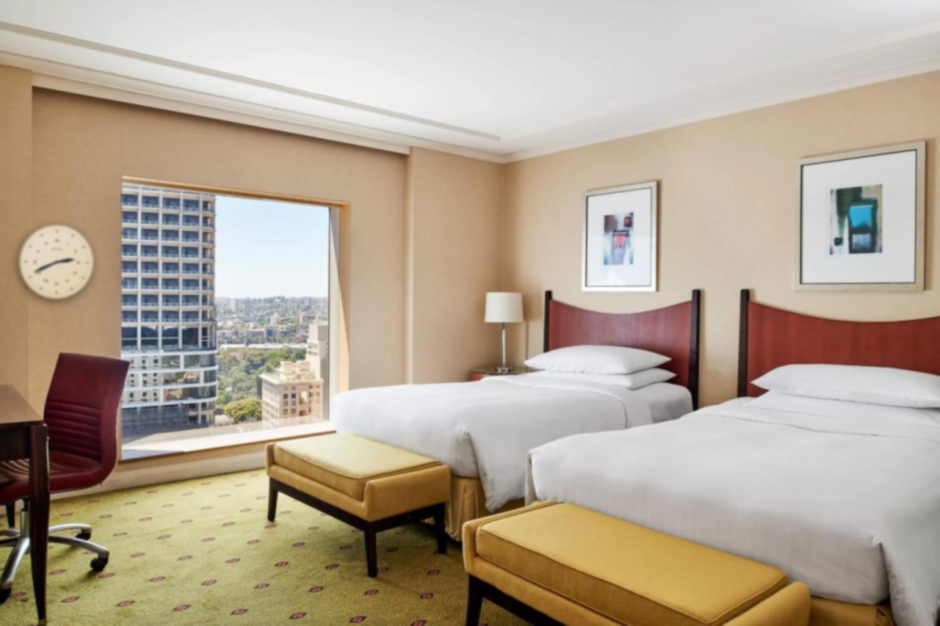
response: 2 h 41 min
